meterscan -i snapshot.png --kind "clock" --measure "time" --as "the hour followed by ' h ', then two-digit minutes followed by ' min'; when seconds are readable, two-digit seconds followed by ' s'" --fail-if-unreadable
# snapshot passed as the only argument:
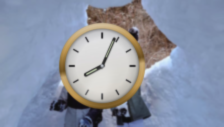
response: 8 h 04 min
